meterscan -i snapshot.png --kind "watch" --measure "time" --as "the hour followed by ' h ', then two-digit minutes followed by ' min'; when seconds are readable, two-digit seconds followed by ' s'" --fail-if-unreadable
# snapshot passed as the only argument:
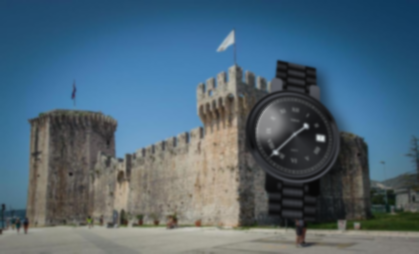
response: 1 h 37 min
